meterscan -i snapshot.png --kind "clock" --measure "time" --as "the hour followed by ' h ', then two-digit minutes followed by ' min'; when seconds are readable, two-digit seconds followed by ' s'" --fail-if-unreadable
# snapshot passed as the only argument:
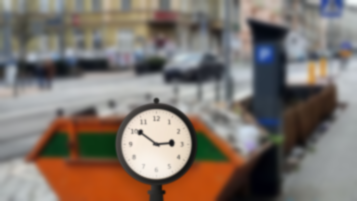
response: 2 h 51 min
